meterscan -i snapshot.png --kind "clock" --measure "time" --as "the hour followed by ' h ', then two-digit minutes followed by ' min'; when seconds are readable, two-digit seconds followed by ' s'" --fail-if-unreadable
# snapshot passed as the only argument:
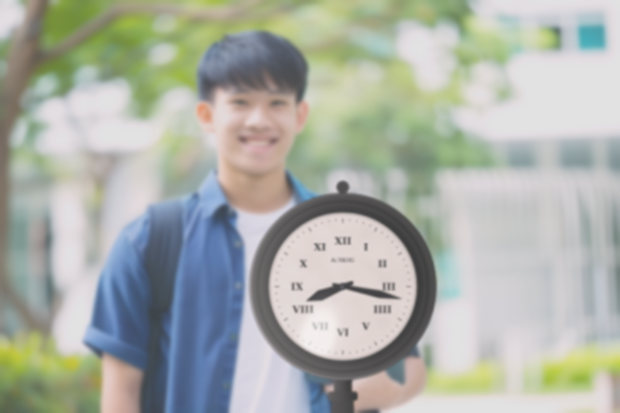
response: 8 h 17 min
